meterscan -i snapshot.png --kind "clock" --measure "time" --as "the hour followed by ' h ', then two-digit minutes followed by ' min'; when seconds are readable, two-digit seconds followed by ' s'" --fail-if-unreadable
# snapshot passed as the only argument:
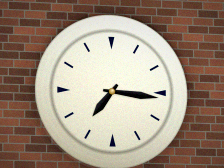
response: 7 h 16 min
